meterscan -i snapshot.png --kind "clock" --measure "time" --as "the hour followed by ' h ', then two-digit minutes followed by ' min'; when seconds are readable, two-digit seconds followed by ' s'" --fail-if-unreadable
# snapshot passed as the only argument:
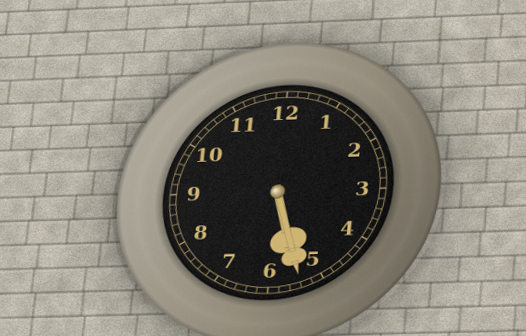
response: 5 h 27 min
